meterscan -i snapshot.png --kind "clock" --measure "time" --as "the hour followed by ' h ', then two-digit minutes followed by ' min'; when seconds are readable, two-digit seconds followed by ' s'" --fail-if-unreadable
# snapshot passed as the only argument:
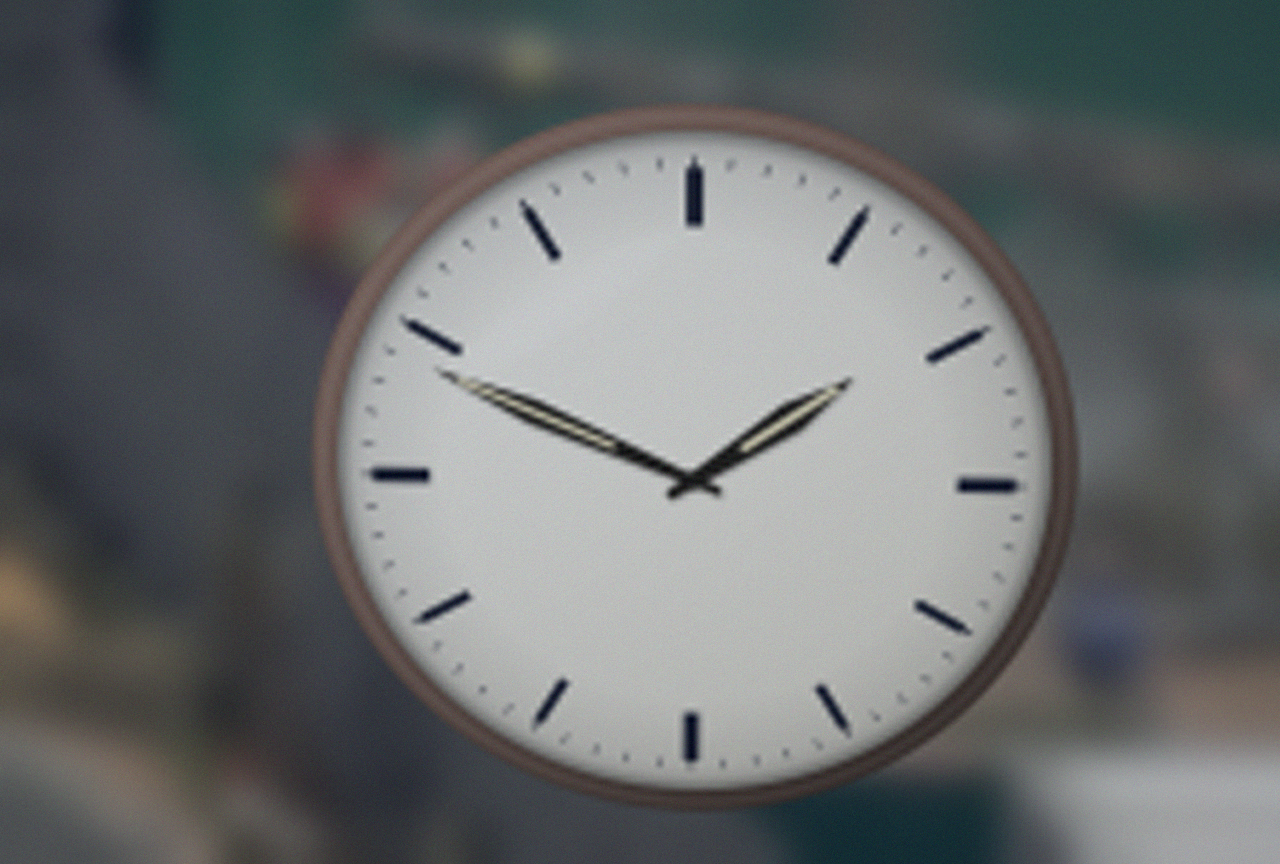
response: 1 h 49 min
